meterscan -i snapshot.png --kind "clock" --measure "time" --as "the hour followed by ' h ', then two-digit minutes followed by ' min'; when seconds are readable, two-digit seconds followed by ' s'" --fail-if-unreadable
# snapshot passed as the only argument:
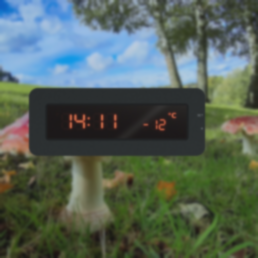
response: 14 h 11 min
